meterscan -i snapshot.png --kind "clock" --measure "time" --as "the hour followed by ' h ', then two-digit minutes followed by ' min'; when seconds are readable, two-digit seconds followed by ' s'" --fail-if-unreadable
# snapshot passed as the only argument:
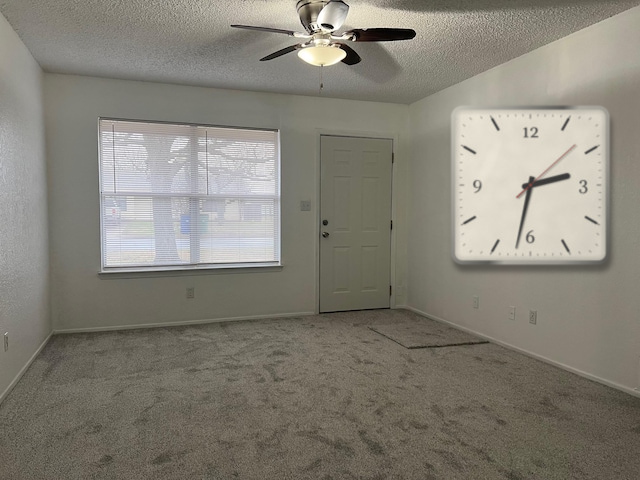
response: 2 h 32 min 08 s
